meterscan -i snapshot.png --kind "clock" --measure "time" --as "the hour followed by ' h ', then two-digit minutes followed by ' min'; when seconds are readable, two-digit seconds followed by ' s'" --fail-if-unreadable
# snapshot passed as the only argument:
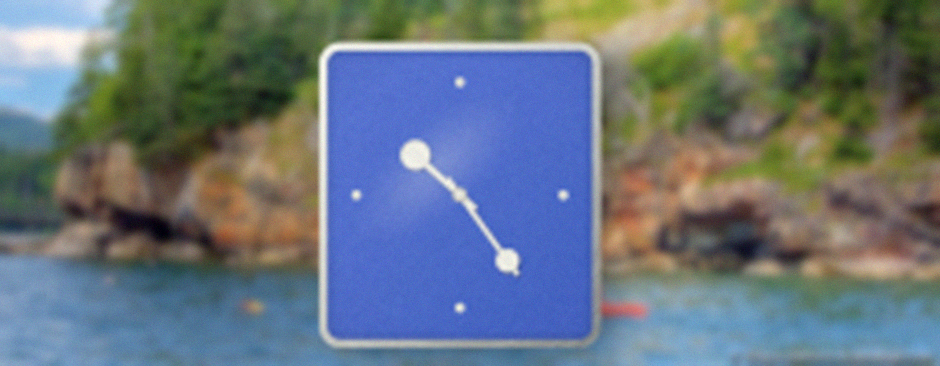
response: 10 h 24 min
